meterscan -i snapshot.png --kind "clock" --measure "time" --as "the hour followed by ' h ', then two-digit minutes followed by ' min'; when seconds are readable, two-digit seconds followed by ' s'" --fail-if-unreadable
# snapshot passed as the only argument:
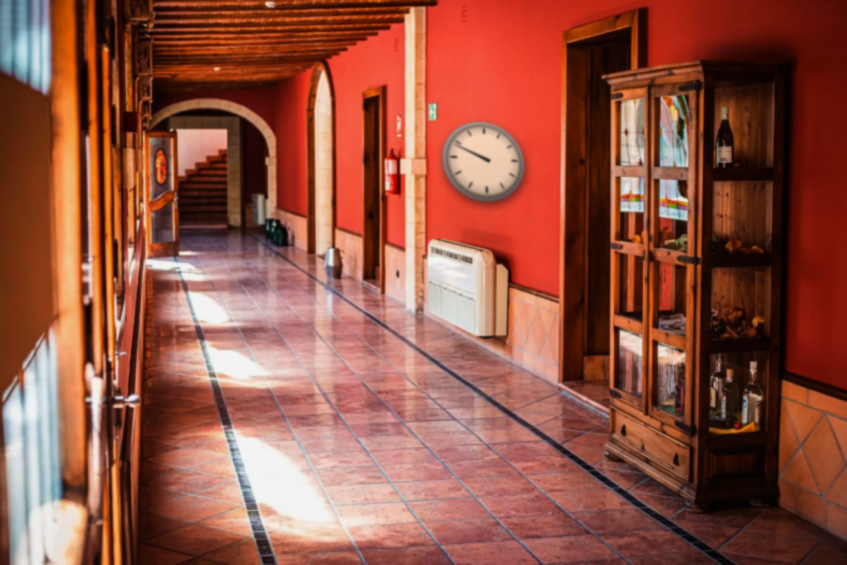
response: 9 h 49 min
